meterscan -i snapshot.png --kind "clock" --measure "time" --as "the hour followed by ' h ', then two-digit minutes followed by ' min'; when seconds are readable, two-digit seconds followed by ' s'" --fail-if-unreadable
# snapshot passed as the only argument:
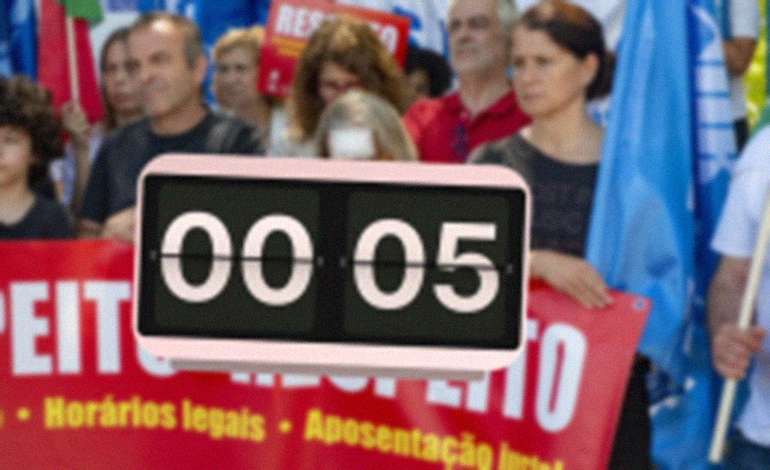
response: 0 h 05 min
